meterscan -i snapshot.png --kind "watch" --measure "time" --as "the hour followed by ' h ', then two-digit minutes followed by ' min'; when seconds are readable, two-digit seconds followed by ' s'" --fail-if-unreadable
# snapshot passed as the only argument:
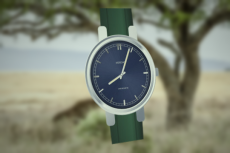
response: 8 h 04 min
